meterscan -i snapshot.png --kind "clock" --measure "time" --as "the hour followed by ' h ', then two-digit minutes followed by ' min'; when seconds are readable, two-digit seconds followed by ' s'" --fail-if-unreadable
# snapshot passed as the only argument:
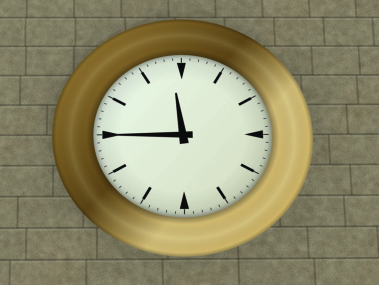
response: 11 h 45 min
